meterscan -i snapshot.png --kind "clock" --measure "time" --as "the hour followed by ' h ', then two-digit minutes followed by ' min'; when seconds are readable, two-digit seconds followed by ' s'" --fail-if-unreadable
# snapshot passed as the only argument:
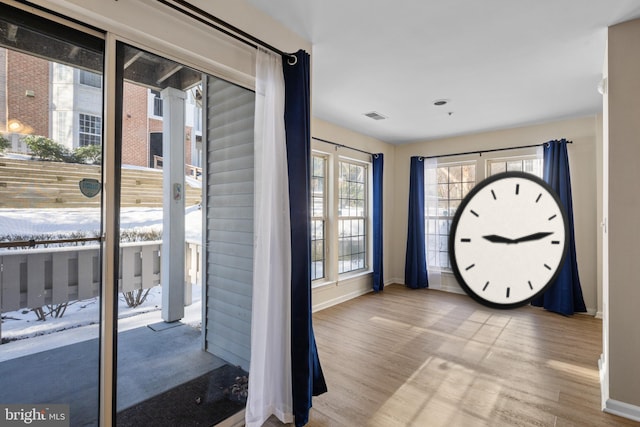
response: 9 h 13 min
